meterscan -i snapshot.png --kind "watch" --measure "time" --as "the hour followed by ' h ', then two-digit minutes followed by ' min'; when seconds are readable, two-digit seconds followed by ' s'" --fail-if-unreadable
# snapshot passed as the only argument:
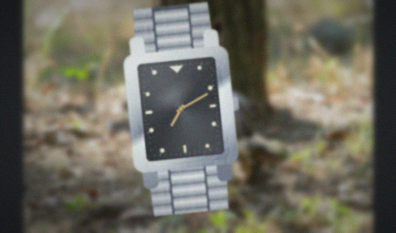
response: 7 h 11 min
